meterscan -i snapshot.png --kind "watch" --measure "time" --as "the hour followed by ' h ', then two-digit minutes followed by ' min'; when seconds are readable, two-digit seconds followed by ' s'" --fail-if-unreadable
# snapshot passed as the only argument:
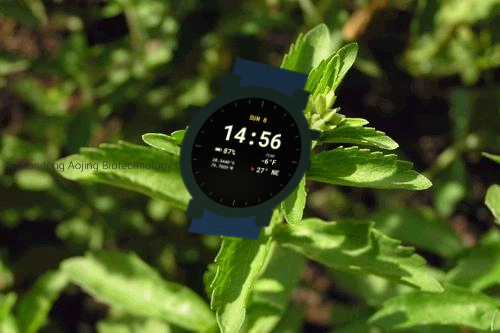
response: 14 h 56 min
